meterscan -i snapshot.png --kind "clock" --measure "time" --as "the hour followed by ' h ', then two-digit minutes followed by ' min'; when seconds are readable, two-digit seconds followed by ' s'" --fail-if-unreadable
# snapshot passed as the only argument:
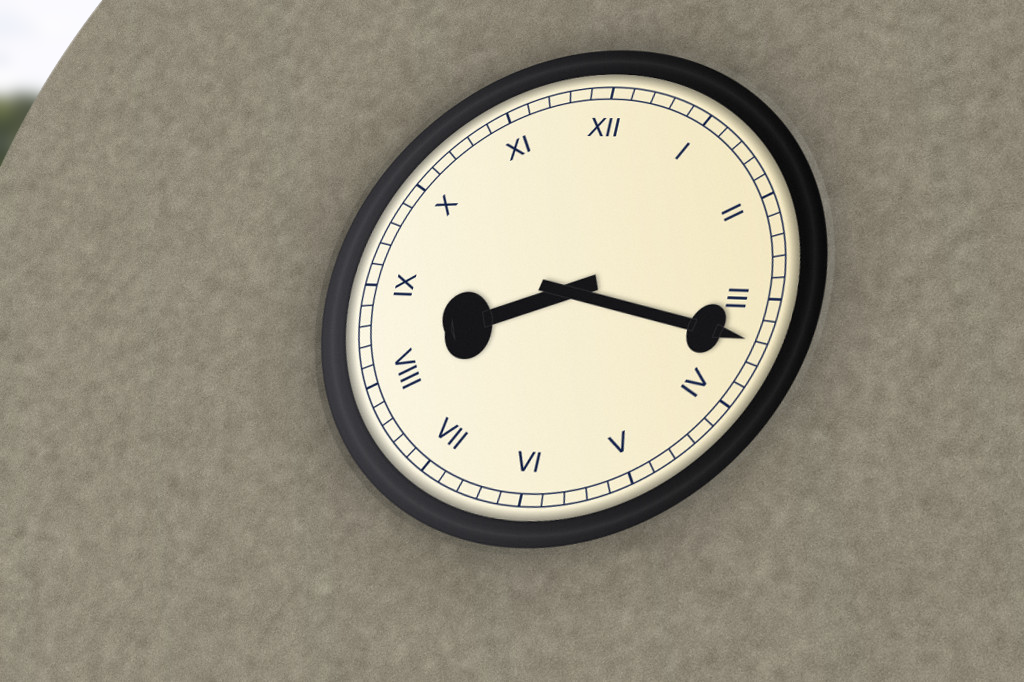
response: 8 h 17 min
